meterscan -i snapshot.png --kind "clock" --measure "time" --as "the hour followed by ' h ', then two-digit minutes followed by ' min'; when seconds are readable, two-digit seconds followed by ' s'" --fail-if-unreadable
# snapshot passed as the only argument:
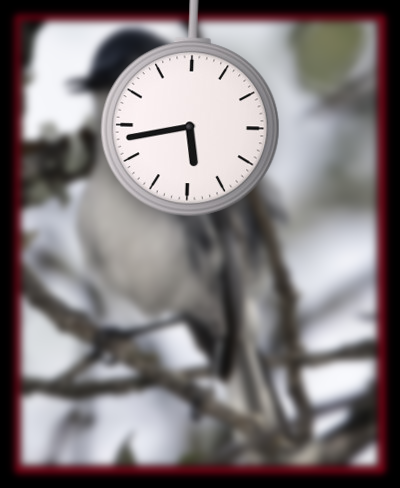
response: 5 h 43 min
